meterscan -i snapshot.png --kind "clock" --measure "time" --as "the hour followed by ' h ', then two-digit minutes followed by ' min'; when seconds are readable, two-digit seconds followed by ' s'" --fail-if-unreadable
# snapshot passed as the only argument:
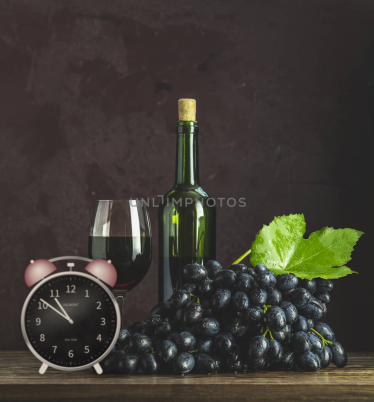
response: 10 h 51 min
